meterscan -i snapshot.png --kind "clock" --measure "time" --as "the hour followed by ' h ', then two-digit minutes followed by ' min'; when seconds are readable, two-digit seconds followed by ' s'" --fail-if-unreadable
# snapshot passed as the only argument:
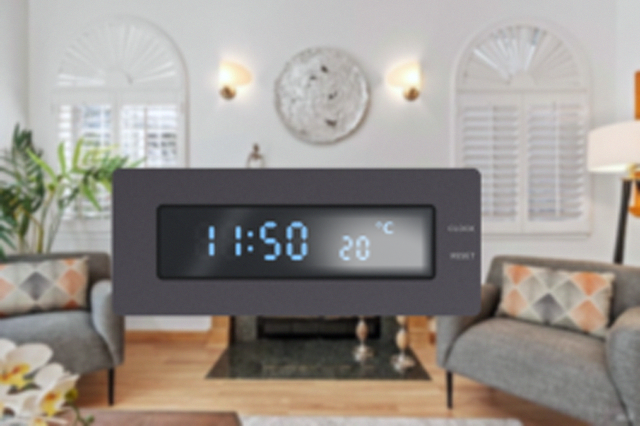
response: 11 h 50 min
